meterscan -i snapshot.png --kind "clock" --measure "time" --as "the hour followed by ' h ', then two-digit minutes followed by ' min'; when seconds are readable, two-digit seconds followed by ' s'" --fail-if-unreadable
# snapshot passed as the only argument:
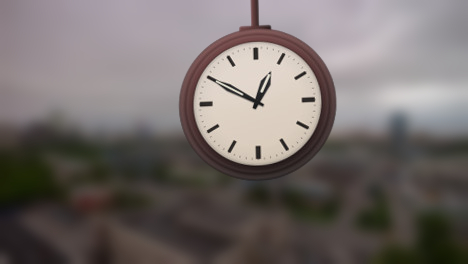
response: 12 h 50 min
